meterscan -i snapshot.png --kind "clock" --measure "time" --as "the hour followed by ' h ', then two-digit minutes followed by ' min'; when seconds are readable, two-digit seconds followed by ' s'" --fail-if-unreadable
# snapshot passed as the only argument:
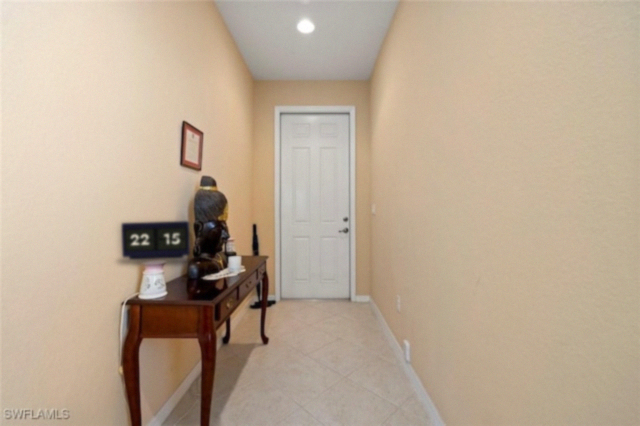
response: 22 h 15 min
